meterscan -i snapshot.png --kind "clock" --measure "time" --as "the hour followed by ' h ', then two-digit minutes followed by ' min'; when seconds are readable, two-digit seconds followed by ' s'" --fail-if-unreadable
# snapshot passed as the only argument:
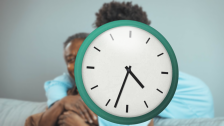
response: 4 h 33 min
